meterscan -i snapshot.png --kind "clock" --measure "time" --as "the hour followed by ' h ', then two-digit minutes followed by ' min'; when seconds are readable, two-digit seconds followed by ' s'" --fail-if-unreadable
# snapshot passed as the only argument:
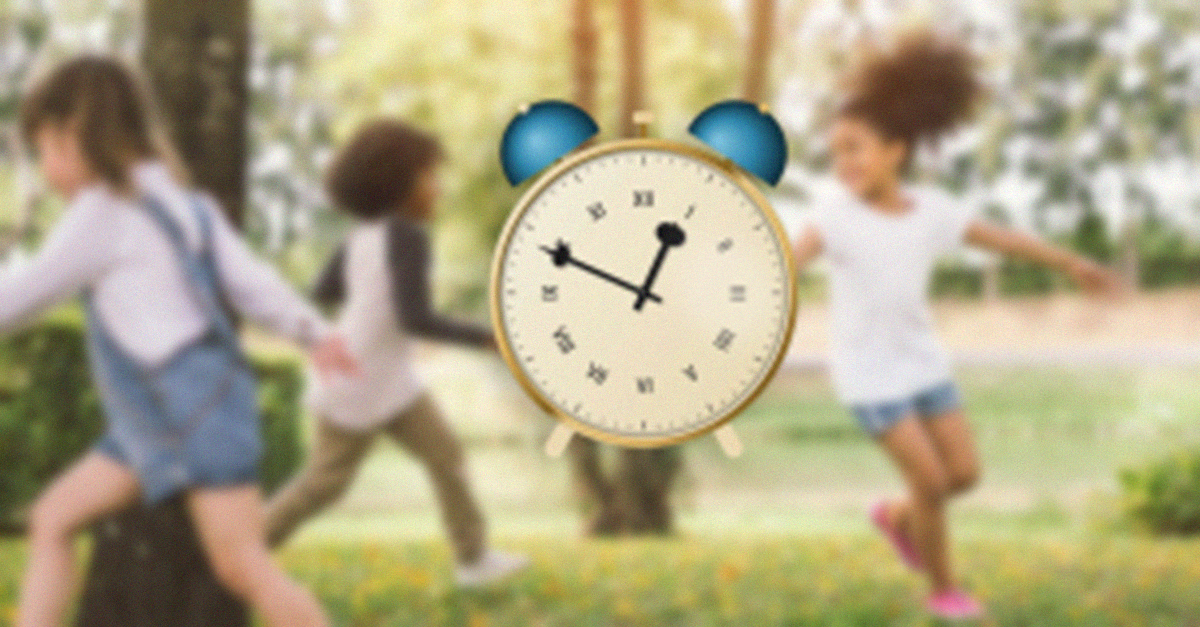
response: 12 h 49 min
